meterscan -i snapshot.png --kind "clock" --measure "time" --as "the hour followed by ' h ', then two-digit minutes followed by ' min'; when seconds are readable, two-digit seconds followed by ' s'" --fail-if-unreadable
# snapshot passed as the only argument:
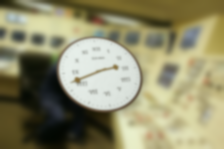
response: 2 h 42 min
